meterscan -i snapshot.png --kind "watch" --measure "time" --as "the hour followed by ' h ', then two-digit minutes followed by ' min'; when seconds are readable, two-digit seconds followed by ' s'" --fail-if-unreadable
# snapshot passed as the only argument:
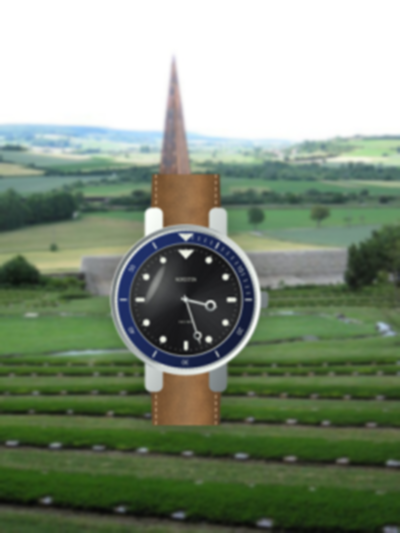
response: 3 h 27 min
